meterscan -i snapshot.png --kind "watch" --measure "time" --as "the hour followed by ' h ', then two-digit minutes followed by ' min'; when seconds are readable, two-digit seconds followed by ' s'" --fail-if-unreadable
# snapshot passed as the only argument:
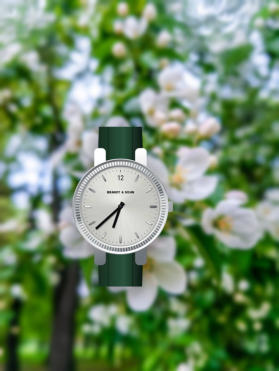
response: 6 h 38 min
